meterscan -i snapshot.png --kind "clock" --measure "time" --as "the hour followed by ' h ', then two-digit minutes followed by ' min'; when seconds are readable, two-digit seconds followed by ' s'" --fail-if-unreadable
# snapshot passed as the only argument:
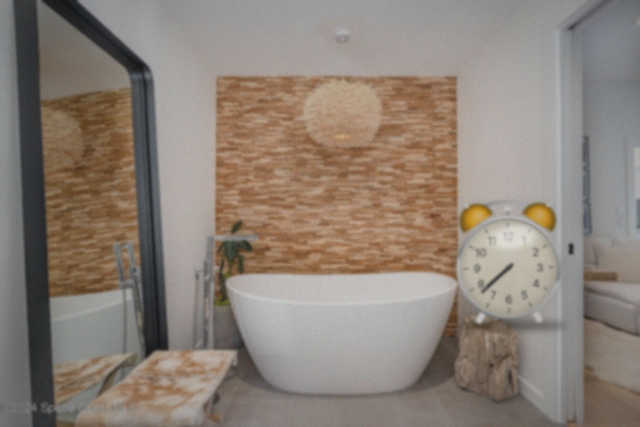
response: 7 h 38 min
